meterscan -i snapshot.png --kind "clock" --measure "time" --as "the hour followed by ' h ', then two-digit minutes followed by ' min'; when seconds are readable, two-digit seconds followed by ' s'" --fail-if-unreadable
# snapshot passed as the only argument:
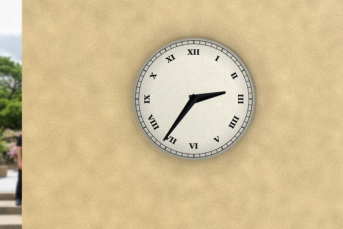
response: 2 h 36 min
